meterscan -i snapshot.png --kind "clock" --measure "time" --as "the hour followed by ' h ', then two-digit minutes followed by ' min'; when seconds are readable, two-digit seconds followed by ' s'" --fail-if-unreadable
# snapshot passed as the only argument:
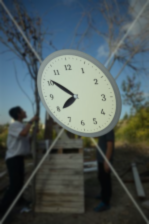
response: 7 h 51 min
